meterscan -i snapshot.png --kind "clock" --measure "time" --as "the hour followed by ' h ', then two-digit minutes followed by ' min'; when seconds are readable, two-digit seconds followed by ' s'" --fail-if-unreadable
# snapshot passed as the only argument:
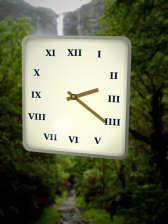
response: 2 h 21 min
